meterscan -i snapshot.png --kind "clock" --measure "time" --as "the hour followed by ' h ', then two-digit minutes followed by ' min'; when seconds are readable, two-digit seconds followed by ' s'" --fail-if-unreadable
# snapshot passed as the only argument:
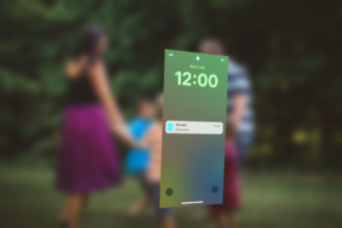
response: 12 h 00 min
